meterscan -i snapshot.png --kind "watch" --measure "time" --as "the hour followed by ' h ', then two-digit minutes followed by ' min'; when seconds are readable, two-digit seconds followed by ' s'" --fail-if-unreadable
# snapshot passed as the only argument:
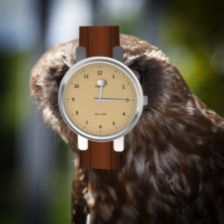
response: 12 h 15 min
